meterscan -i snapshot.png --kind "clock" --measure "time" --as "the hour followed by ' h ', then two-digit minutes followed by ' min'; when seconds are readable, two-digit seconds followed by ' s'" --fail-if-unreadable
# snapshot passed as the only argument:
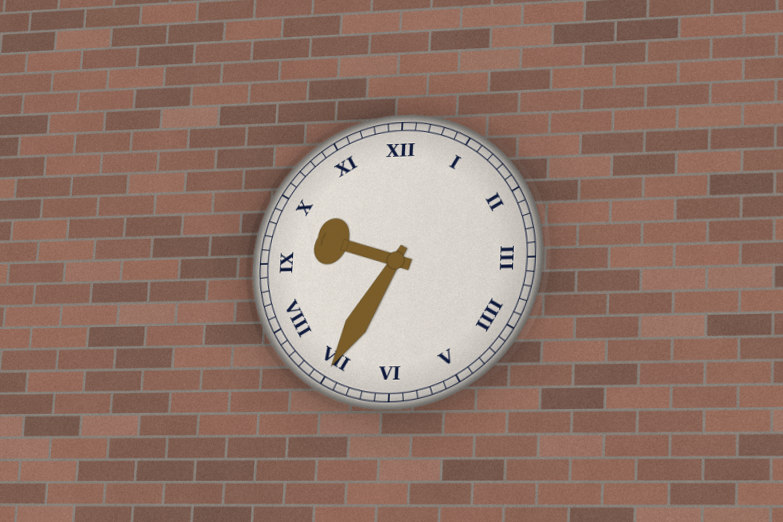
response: 9 h 35 min
